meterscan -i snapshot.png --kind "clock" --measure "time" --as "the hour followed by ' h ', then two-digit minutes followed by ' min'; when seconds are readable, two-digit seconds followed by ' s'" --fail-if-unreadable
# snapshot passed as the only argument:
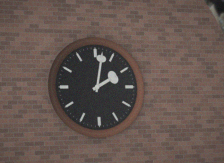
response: 2 h 02 min
